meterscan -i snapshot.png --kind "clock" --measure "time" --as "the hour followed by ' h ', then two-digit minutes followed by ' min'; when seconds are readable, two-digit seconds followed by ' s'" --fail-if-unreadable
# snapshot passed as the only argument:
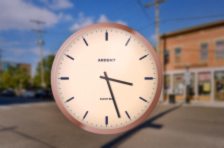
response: 3 h 27 min
